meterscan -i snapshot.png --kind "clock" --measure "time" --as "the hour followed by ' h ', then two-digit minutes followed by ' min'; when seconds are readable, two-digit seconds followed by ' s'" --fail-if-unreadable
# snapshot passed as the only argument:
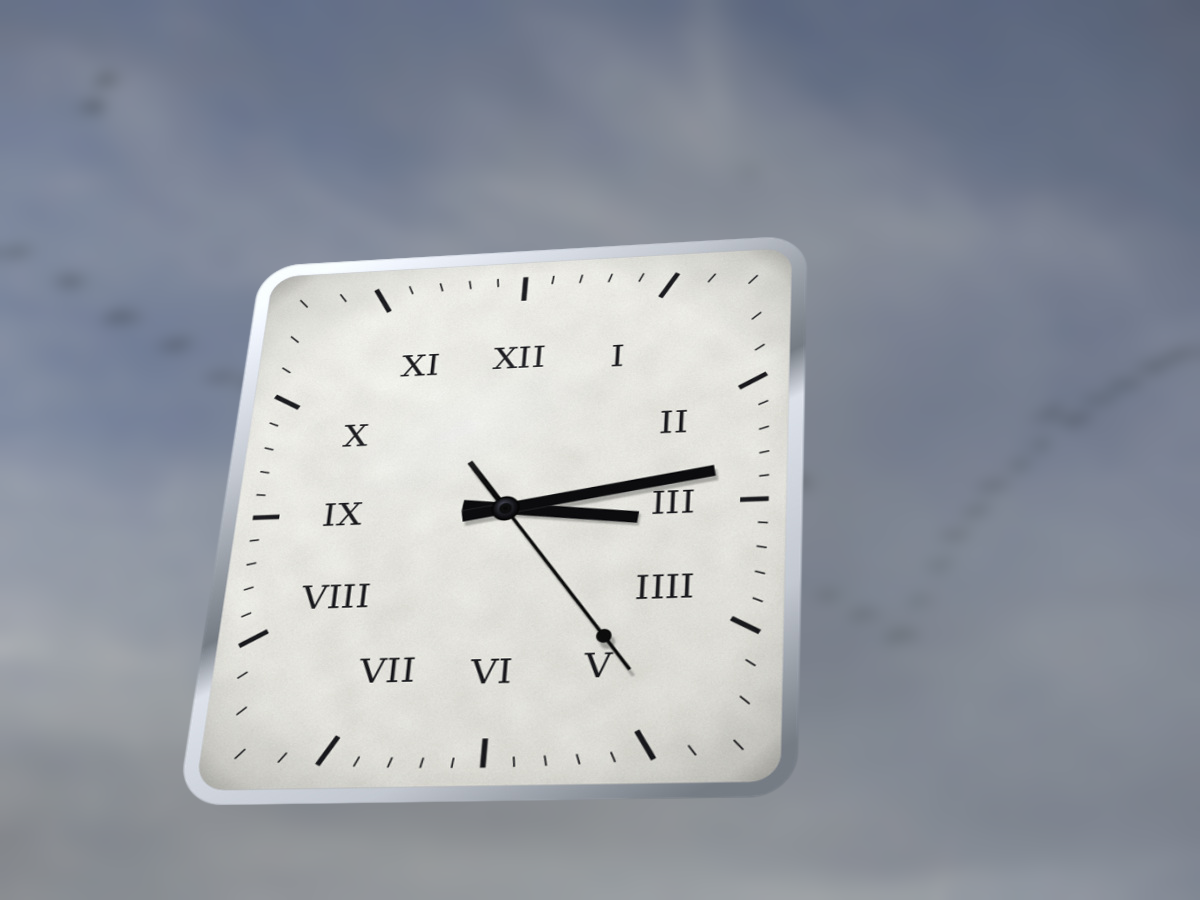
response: 3 h 13 min 24 s
